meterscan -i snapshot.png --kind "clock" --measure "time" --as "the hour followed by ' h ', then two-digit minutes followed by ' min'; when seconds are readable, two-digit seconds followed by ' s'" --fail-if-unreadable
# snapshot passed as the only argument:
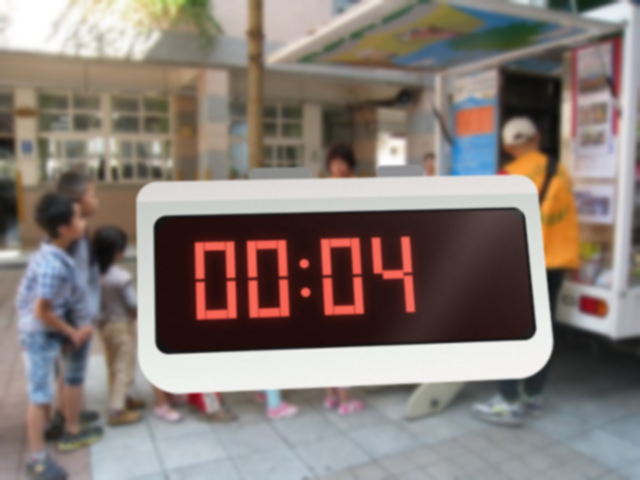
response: 0 h 04 min
